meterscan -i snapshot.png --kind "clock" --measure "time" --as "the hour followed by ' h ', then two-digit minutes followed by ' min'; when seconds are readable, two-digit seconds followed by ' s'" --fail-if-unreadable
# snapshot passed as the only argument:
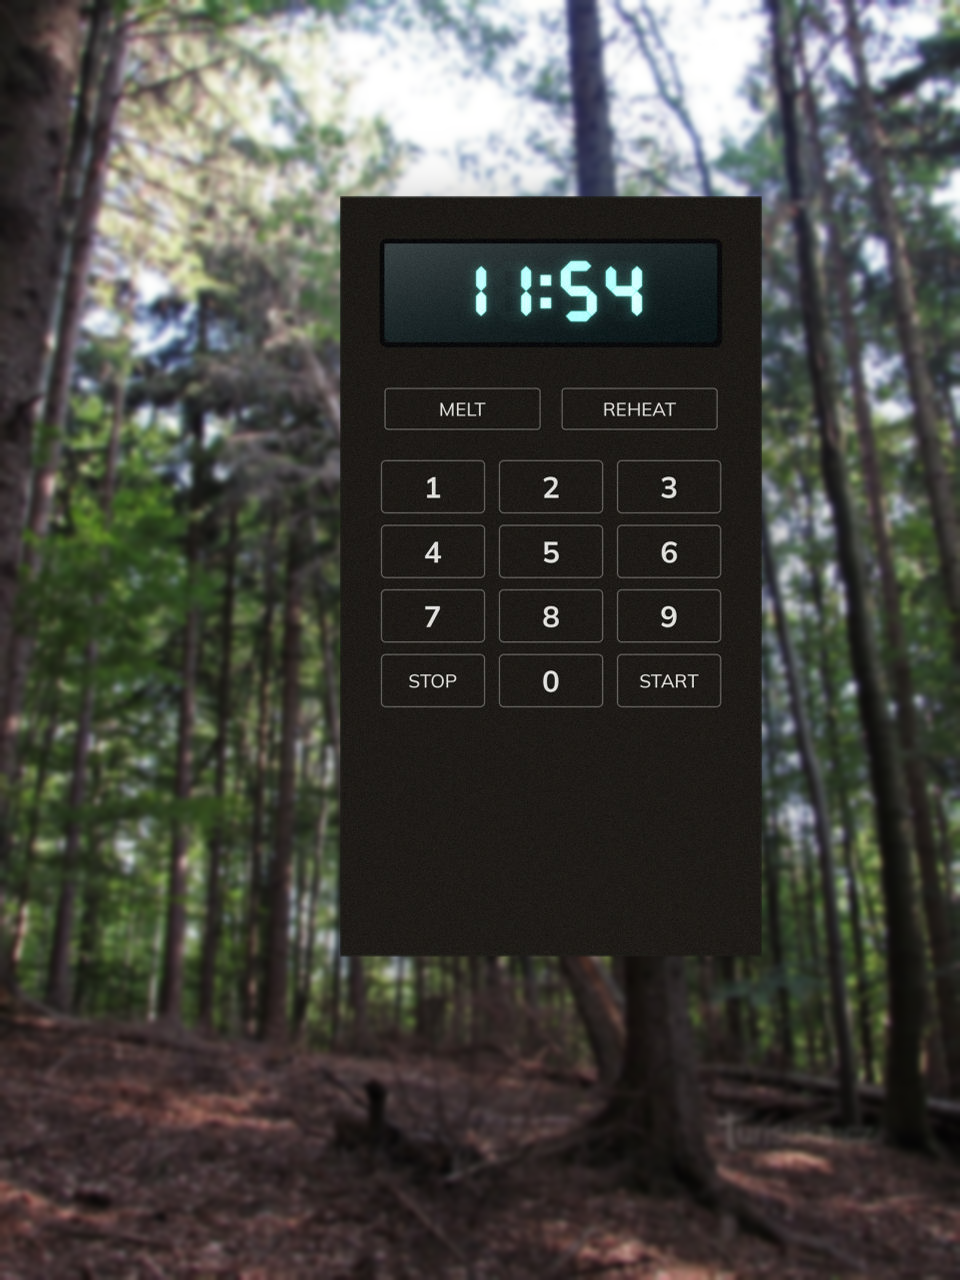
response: 11 h 54 min
